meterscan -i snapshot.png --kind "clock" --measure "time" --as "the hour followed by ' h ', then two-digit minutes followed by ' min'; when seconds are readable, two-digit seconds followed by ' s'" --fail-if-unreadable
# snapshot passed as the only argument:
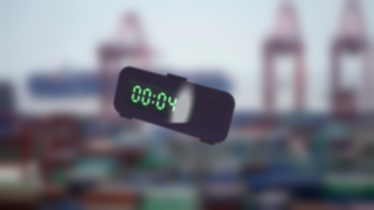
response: 0 h 04 min
